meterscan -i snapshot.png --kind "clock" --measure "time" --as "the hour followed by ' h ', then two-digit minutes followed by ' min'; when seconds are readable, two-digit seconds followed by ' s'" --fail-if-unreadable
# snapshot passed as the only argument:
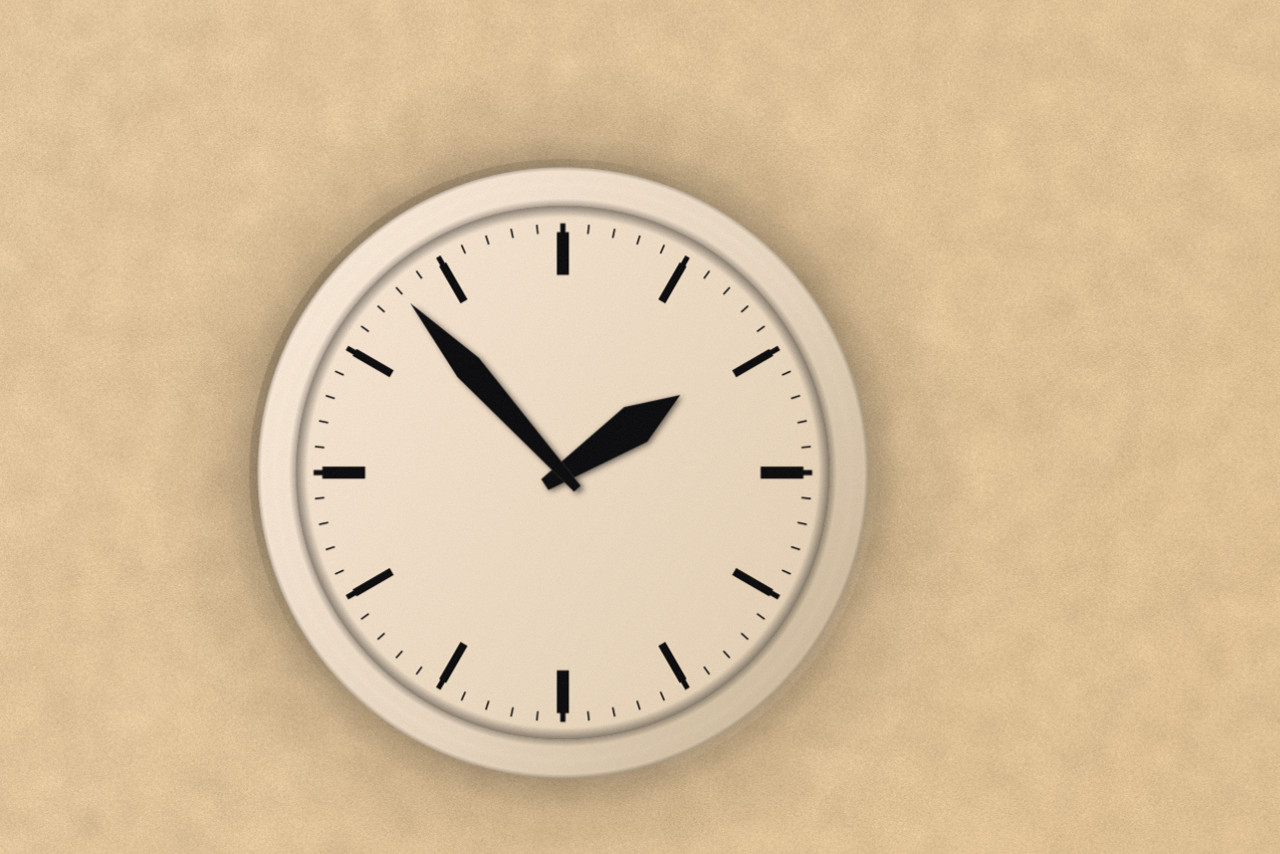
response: 1 h 53 min
